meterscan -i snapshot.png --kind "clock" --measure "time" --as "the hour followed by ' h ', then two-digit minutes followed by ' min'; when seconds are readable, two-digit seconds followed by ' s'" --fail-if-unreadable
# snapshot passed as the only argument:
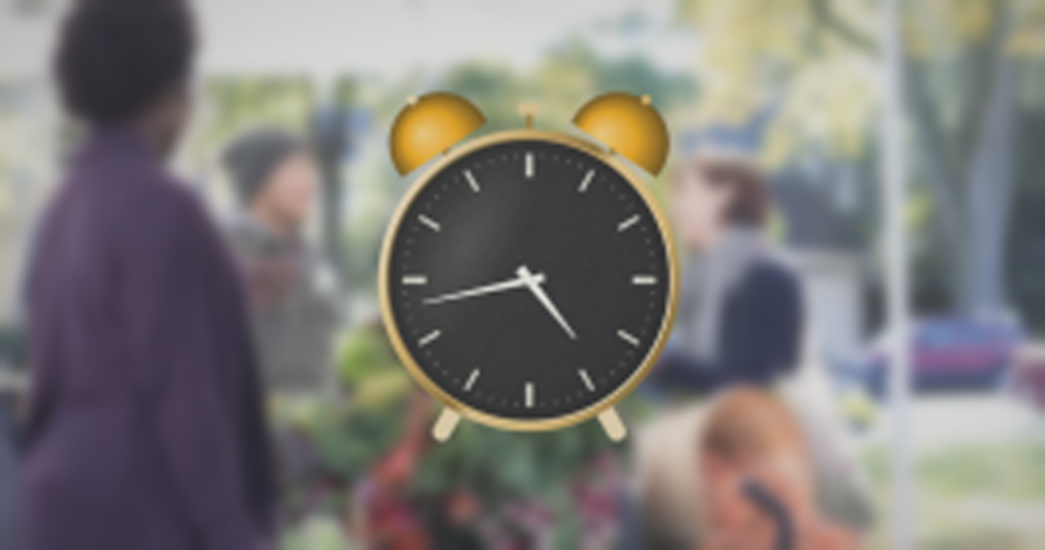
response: 4 h 43 min
